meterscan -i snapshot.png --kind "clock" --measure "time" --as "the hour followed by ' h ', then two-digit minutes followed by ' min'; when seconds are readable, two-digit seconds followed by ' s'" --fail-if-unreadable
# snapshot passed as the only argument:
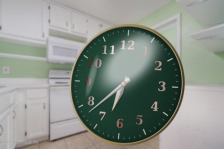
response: 6 h 38 min
